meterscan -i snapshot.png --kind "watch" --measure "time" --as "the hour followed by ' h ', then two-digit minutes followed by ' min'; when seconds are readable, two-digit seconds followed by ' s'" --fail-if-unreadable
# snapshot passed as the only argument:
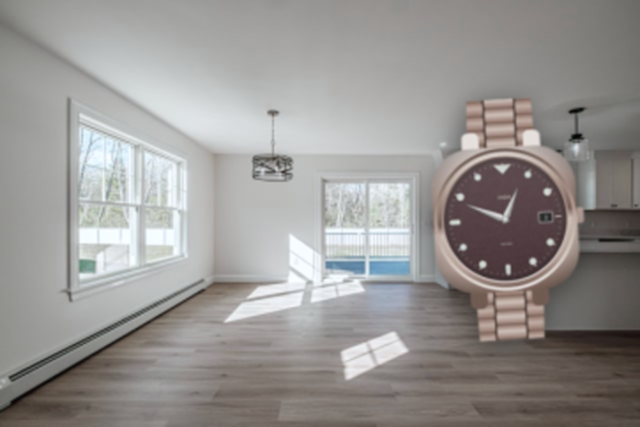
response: 12 h 49 min
